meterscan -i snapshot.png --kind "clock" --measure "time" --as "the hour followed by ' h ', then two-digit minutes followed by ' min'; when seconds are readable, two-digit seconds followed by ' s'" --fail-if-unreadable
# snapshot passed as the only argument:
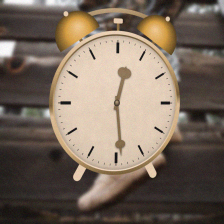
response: 12 h 29 min
